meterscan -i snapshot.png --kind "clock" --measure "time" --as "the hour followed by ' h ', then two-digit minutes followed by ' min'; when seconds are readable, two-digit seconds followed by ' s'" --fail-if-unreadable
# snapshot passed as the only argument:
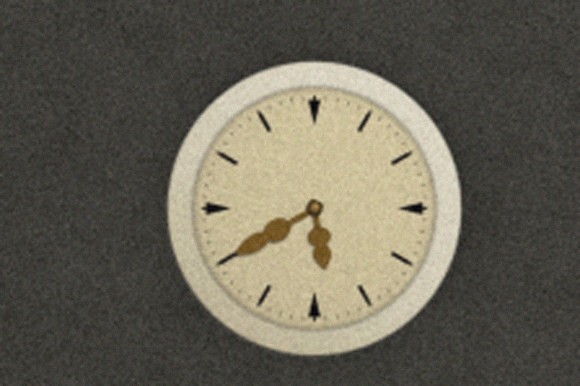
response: 5 h 40 min
